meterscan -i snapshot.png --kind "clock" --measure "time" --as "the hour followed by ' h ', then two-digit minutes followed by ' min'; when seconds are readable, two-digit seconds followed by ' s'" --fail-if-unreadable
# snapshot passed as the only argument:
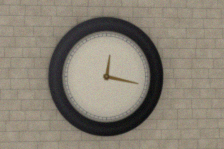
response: 12 h 17 min
